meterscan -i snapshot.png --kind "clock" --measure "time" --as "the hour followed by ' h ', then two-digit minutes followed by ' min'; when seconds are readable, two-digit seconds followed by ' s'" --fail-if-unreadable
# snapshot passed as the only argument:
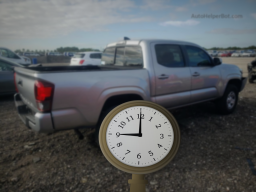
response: 9 h 00 min
